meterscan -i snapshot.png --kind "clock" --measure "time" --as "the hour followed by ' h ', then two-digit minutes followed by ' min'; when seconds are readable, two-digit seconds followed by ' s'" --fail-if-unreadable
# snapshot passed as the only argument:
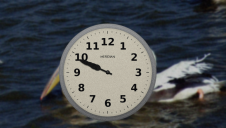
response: 9 h 49 min
